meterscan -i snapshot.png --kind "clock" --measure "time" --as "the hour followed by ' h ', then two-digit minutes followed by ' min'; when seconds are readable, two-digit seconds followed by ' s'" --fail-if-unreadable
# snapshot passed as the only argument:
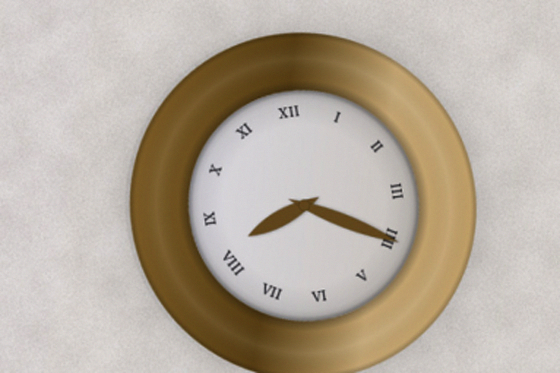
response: 8 h 20 min
